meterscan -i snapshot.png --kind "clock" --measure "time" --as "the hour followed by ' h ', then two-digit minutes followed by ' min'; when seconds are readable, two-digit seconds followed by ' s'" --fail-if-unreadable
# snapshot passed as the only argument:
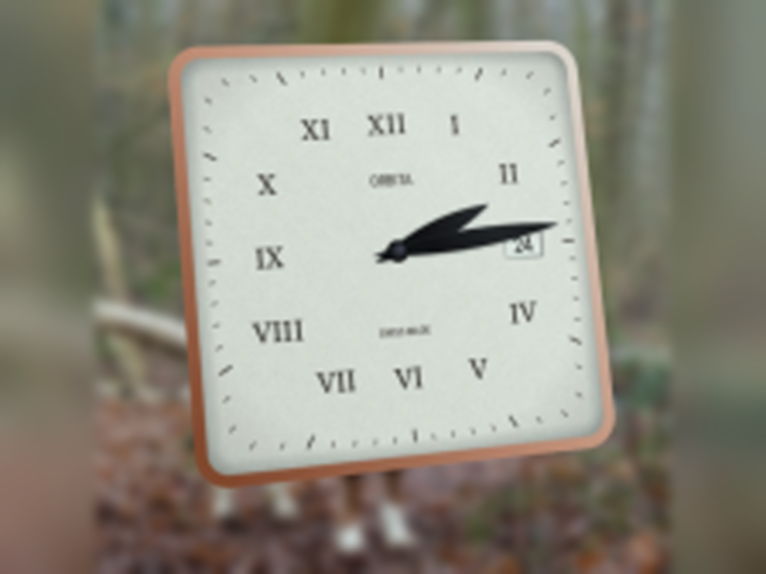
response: 2 h 14 min
